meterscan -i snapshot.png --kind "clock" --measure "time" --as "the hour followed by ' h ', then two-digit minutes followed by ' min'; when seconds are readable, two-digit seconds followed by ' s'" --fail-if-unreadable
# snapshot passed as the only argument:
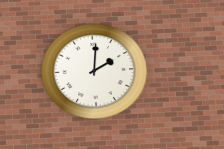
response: 2 h 01 min
